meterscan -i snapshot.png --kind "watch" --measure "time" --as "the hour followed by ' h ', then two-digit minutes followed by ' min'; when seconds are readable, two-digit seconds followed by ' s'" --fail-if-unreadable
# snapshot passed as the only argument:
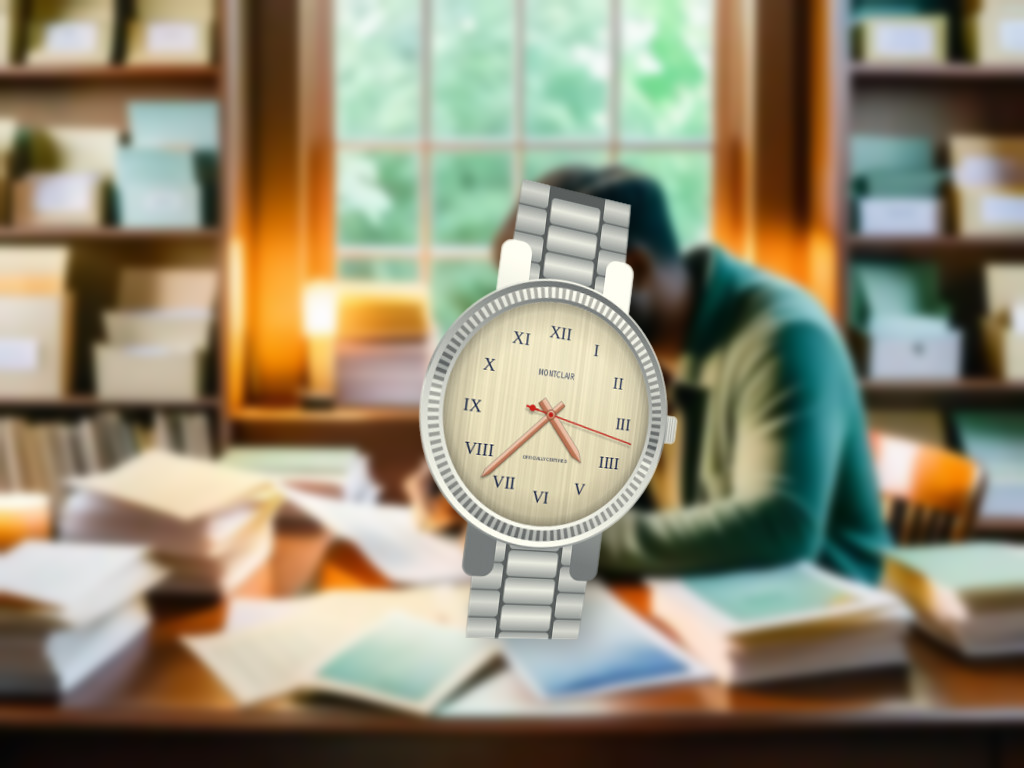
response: 4 h 37 min 17 s
